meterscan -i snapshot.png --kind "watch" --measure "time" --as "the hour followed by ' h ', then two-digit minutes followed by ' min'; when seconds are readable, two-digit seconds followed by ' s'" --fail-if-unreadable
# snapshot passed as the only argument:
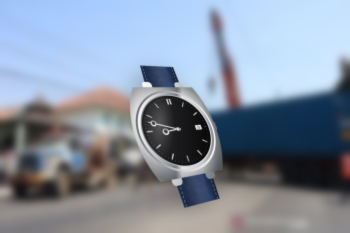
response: 8 h 48 min
